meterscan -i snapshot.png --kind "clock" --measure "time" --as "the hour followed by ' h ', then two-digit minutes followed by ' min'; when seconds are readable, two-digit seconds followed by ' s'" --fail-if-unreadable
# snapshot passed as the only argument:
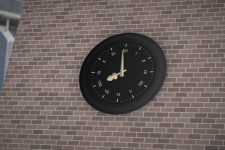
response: 7 h 59 min
